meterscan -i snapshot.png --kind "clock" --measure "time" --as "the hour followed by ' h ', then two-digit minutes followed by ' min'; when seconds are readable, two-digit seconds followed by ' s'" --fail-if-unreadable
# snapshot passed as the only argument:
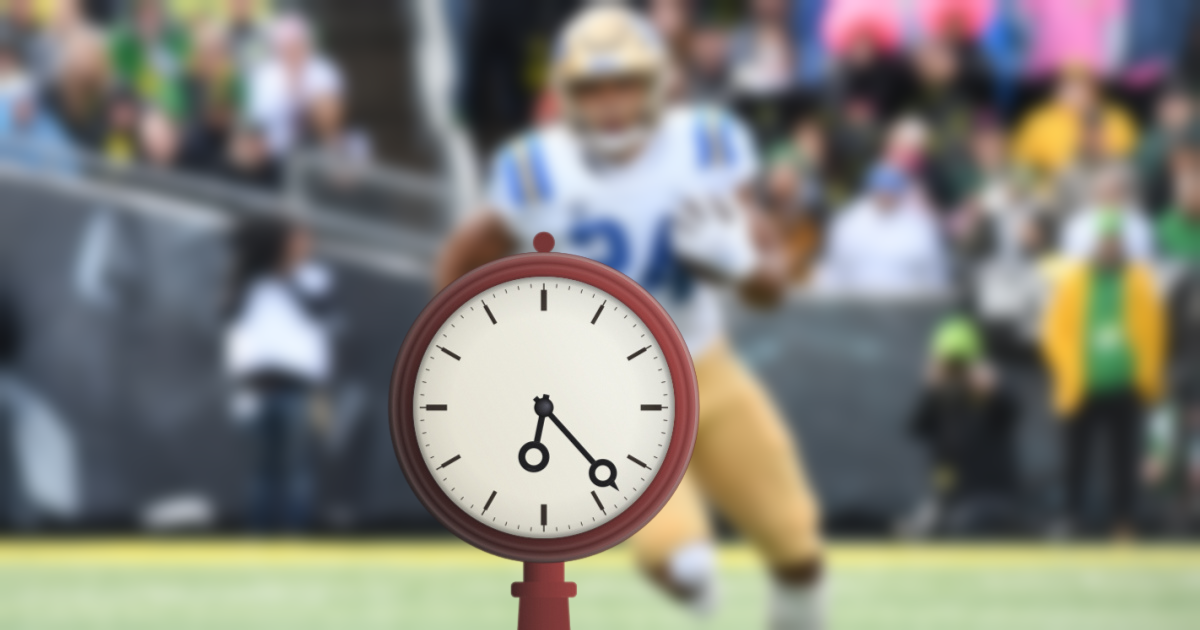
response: 6 h 23 min
